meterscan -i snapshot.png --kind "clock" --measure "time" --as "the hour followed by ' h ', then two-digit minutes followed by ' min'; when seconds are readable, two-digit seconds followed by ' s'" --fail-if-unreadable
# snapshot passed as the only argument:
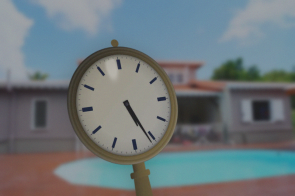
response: 5 h 26 min
